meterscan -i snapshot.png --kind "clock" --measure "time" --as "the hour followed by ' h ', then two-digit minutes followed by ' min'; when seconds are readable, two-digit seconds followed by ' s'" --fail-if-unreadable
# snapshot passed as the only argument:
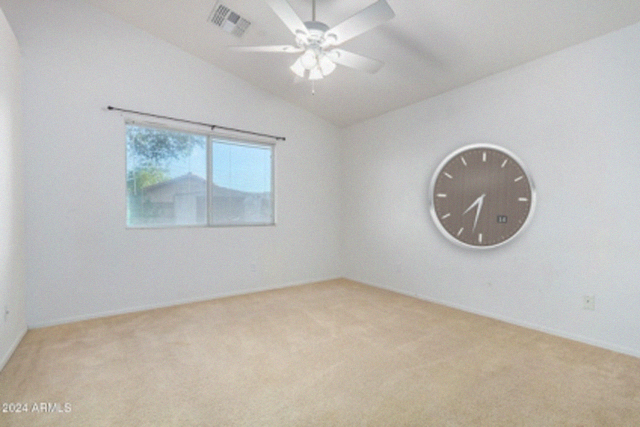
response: 7 h 32 min
